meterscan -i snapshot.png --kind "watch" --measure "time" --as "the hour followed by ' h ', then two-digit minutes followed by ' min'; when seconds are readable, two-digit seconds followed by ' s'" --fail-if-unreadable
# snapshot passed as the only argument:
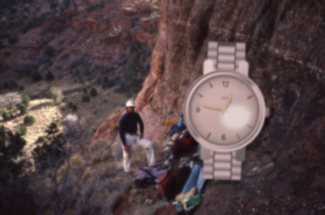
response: 12 h 47 min
